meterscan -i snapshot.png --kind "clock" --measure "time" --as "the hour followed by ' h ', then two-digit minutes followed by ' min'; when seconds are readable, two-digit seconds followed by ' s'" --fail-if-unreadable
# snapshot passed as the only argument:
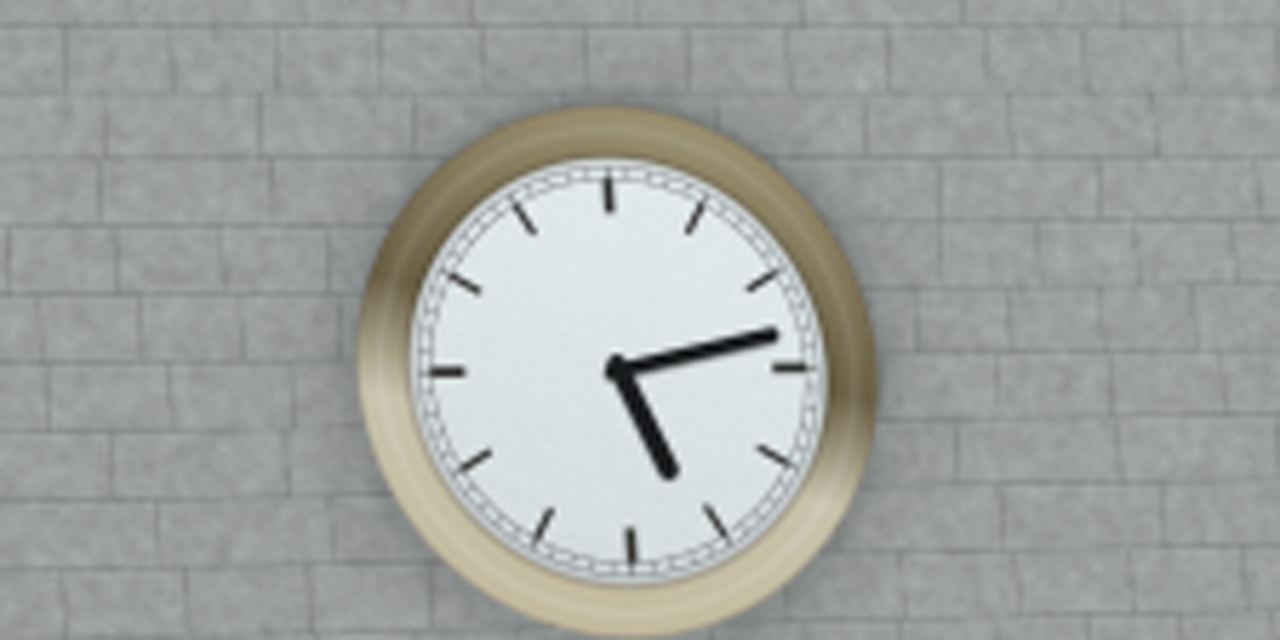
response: 5 h 13 min
